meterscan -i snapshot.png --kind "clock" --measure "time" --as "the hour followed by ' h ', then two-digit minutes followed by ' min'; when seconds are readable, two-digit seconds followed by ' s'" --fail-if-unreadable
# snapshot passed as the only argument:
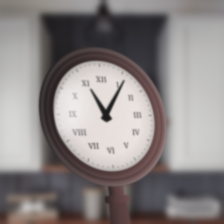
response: 11 h 06 min
